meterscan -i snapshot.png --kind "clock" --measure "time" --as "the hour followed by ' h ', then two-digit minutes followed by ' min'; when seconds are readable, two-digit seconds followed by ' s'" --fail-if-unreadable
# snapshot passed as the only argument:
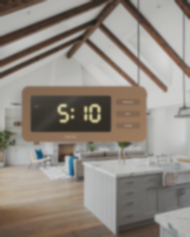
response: 5 h 10 min
